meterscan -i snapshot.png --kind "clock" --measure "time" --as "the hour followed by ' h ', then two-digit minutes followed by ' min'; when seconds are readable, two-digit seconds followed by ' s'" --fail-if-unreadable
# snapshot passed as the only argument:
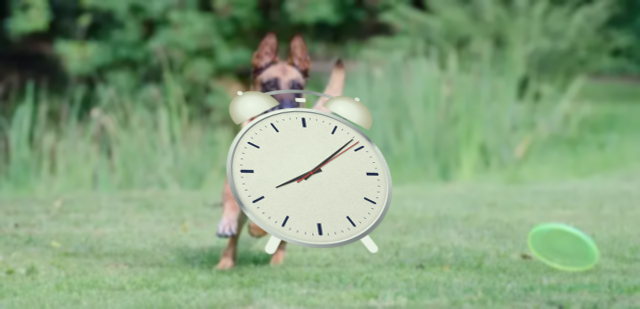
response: 8 h 08 min 09 s
